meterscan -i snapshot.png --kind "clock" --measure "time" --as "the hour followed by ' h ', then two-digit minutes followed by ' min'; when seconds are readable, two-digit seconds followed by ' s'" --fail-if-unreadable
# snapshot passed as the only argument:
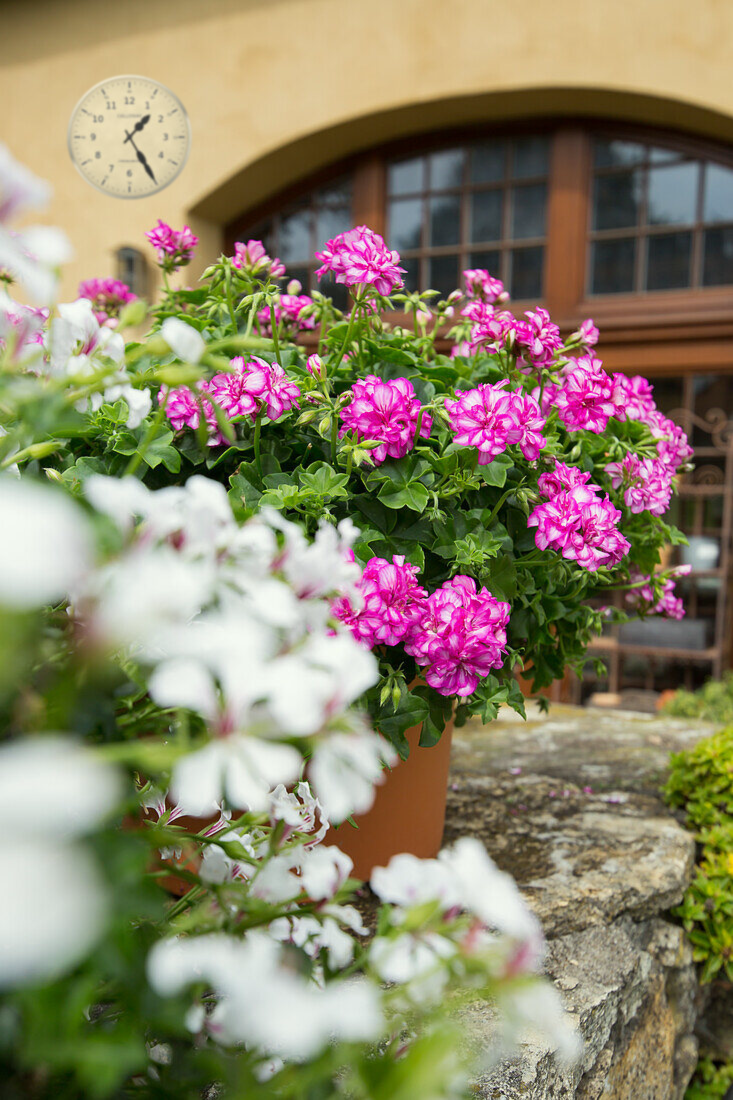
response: 1 h 25 min
